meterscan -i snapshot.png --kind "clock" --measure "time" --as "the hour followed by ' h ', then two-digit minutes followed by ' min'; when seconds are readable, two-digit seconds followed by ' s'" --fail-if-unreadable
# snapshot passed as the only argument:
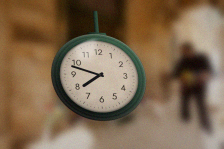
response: 7 h 48 min
